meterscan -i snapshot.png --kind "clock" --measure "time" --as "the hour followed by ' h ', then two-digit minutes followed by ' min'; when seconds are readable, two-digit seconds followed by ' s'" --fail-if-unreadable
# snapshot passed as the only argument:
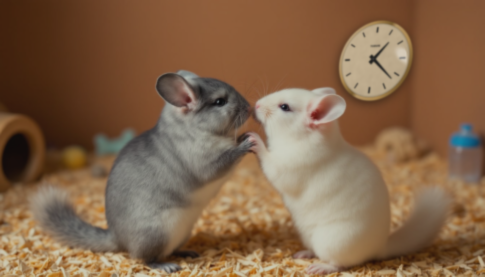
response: 1 h 22 min
